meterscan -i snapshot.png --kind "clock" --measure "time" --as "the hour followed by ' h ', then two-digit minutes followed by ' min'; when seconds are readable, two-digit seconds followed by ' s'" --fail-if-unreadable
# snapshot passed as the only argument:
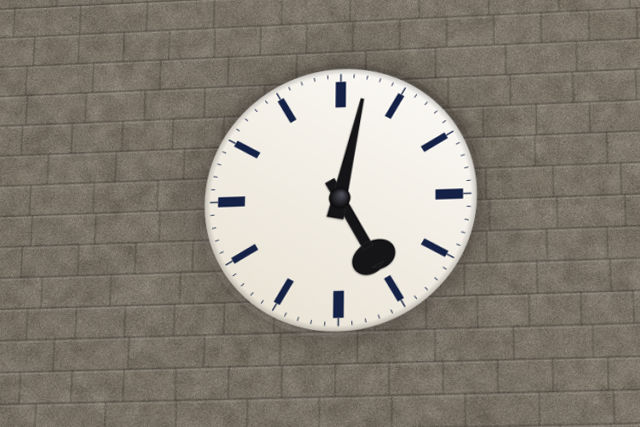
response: 5 h 02 min
